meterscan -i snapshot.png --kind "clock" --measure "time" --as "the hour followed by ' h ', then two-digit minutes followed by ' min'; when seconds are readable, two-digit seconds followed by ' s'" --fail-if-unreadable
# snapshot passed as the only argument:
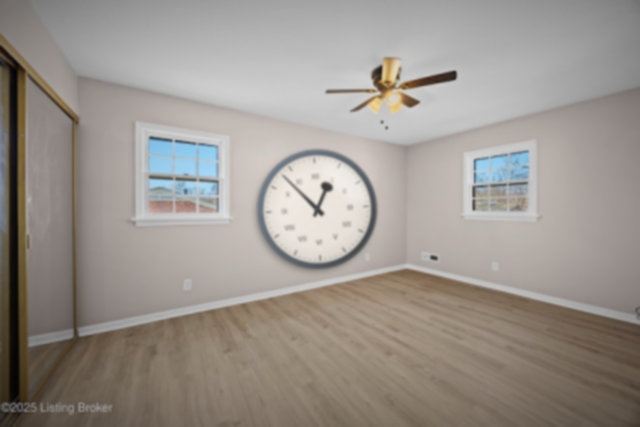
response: 12 h 53 min
